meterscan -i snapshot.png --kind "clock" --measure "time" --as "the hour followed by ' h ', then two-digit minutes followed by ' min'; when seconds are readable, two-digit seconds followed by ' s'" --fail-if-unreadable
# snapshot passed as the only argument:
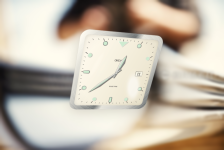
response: 12 h 38 min
